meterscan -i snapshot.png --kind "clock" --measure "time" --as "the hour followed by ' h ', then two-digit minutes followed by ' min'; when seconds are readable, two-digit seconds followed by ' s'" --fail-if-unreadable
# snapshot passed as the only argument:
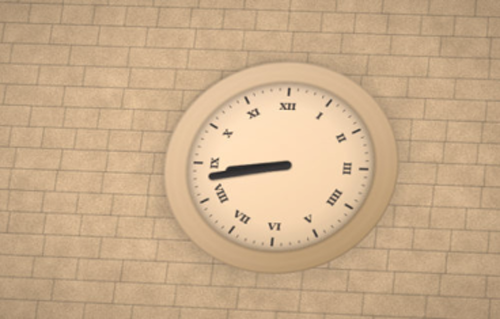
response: 8 h 43 min
